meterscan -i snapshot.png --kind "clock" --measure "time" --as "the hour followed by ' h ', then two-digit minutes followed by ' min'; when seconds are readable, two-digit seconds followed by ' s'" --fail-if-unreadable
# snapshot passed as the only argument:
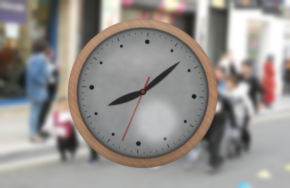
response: 8 h 07 min 33 s
